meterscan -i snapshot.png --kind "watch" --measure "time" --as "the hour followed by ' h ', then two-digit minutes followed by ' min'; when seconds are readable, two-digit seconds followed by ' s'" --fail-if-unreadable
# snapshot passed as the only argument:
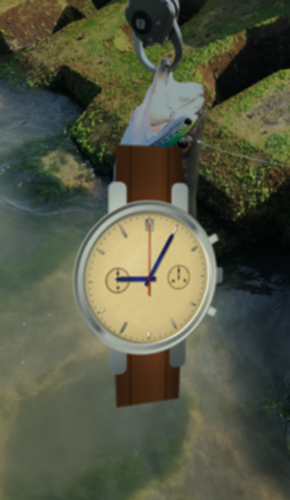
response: 9 h 05 min
